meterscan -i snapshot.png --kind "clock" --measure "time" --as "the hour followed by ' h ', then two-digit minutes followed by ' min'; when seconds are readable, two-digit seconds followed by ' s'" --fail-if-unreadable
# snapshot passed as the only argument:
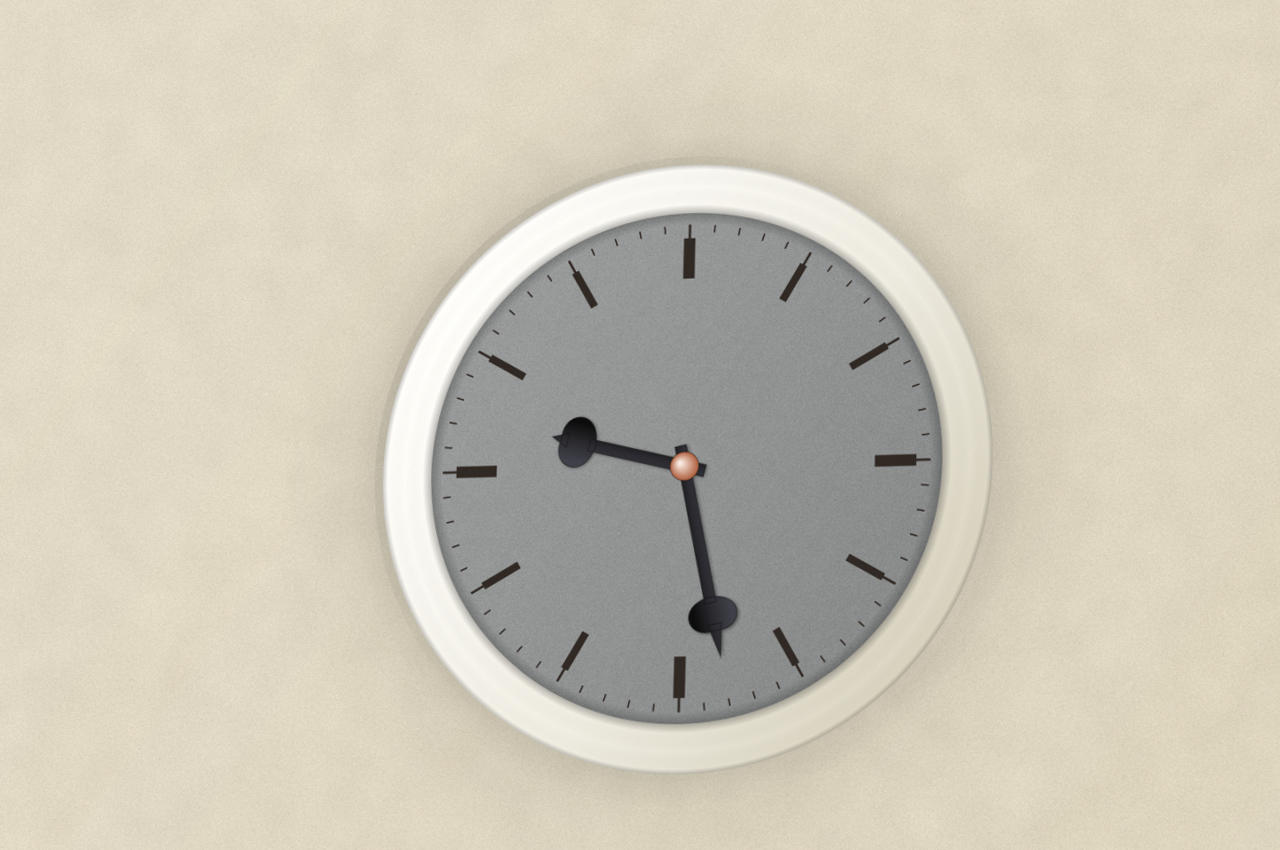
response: 9 h 28 min
